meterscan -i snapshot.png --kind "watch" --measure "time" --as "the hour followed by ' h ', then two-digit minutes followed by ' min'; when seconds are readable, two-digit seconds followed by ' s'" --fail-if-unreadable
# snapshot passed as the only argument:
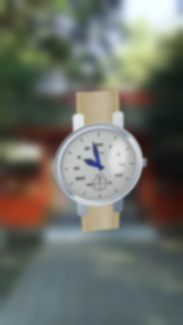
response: 9 h 58 min
